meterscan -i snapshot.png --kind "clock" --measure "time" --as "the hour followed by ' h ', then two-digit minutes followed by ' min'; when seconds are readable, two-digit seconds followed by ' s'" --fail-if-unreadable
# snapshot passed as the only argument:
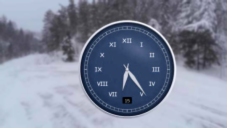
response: 6 h 24 min
